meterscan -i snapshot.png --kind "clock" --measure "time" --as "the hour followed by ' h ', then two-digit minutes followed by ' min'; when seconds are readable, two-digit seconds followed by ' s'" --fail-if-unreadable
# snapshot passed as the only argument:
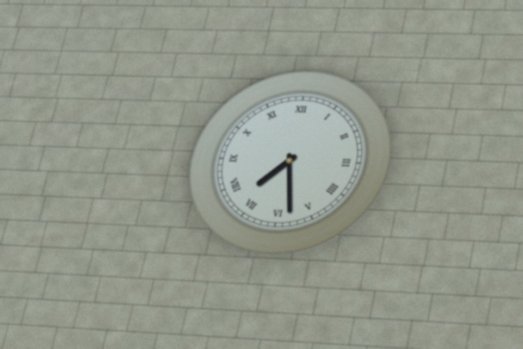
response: 7 h 28 min
